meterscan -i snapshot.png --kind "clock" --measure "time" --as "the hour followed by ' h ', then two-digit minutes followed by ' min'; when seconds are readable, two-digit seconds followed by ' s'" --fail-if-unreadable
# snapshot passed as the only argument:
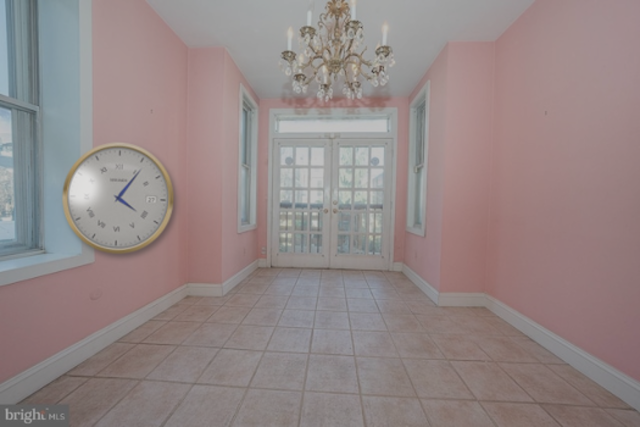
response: 4 h 06 min
